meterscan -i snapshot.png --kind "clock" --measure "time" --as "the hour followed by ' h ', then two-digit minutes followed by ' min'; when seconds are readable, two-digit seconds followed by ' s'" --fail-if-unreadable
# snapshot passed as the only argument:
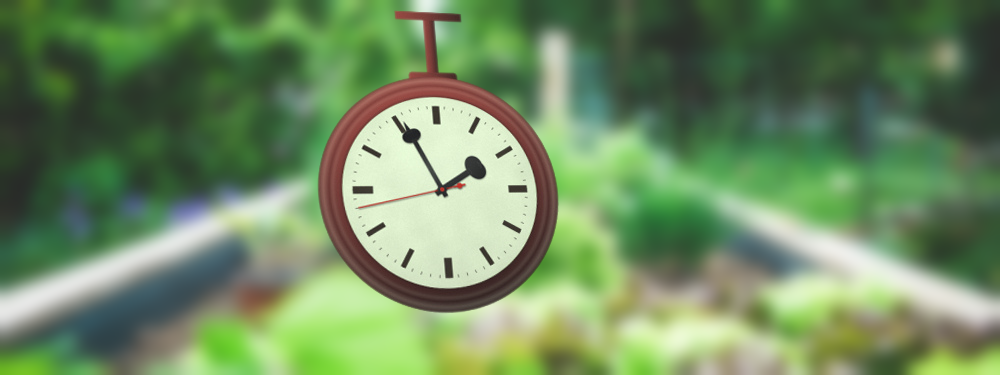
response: 1 h 55 min 43 s
